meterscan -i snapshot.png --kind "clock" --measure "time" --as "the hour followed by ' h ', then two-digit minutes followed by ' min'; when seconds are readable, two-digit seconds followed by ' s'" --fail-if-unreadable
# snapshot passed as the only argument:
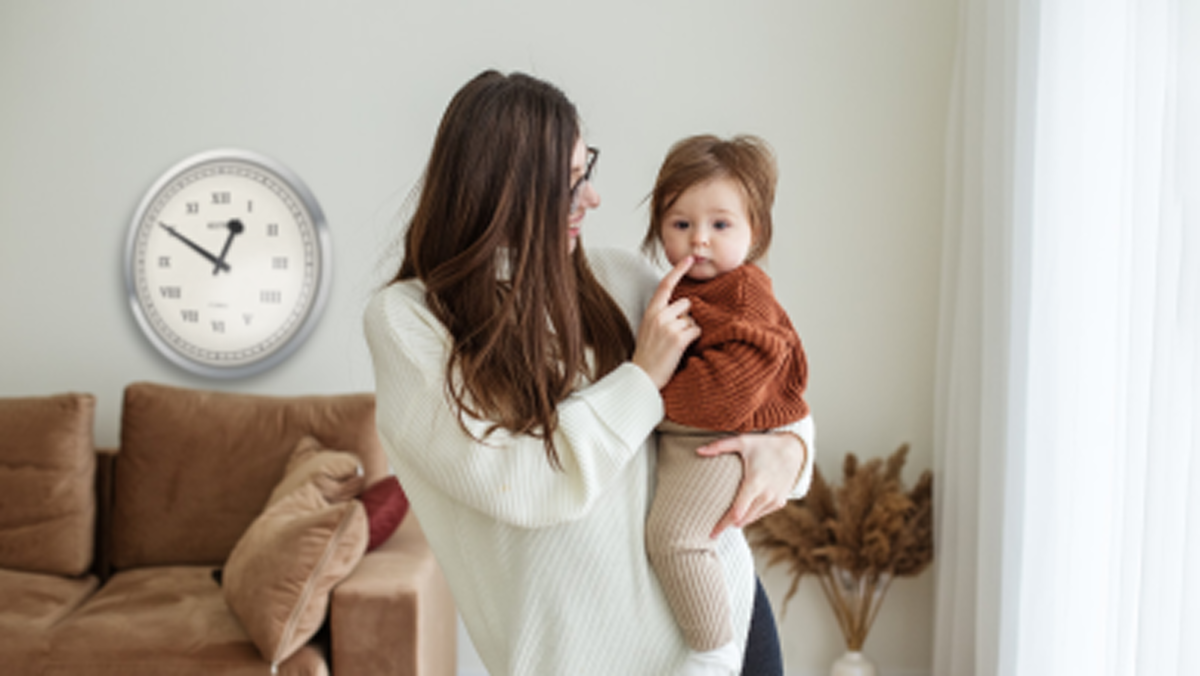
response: 12 h 50 min
